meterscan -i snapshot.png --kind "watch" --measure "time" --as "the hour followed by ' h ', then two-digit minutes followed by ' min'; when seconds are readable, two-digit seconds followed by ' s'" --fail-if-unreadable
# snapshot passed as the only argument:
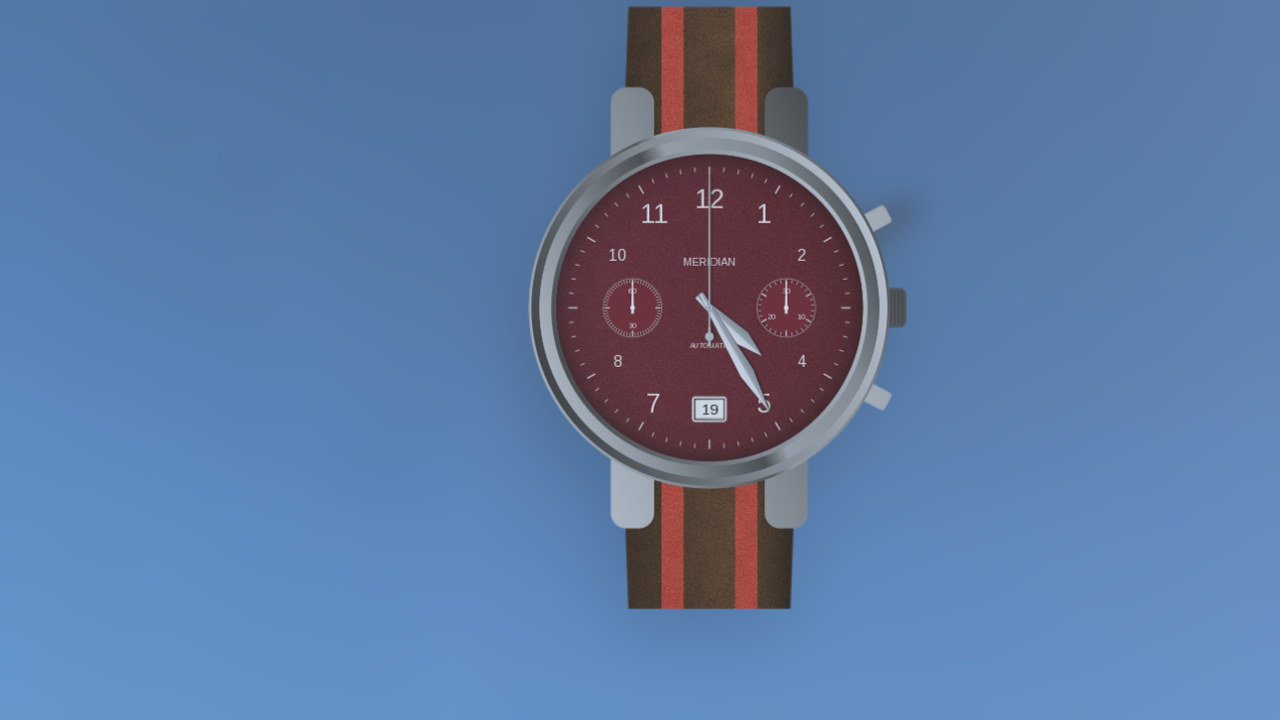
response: 4 h 25 min
